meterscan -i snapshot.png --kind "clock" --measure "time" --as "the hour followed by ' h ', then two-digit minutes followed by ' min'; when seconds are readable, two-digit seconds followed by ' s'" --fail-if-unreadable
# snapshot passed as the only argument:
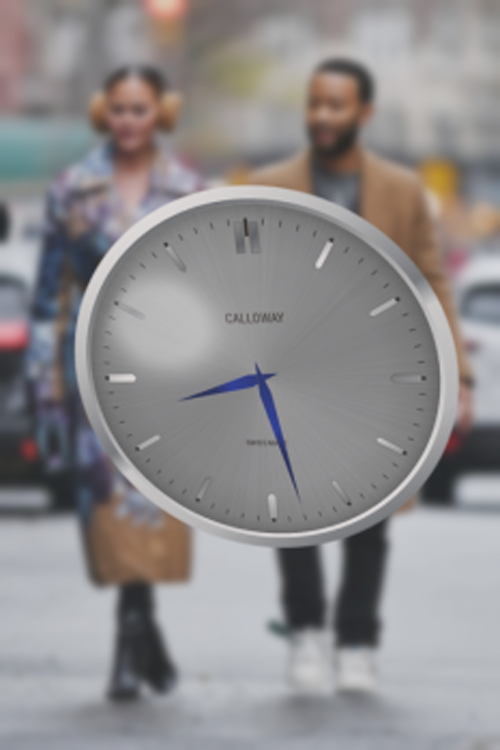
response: 8 h 28 min
